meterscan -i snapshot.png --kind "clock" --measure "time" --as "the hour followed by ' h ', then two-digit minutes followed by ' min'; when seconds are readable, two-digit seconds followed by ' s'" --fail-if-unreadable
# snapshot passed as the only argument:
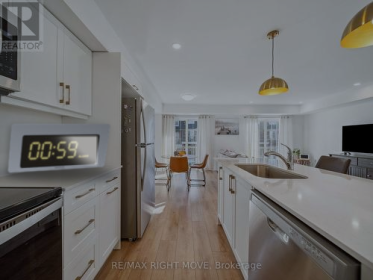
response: 0 h 59 min
